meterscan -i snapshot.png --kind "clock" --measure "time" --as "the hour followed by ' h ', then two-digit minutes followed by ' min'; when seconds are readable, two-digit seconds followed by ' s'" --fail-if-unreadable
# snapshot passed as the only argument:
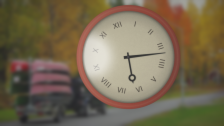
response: 6 h 17 min
